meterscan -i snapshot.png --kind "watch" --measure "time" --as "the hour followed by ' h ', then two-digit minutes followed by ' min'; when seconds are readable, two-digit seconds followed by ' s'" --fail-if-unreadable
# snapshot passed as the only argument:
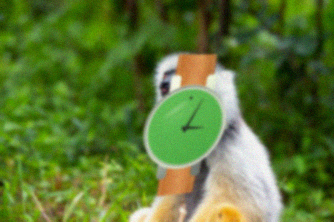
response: 3 h 04 min
